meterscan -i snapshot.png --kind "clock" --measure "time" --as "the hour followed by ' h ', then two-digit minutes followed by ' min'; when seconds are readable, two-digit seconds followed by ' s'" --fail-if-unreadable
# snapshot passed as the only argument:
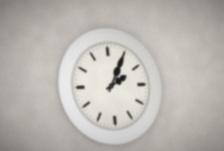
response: 2 h 05 min
